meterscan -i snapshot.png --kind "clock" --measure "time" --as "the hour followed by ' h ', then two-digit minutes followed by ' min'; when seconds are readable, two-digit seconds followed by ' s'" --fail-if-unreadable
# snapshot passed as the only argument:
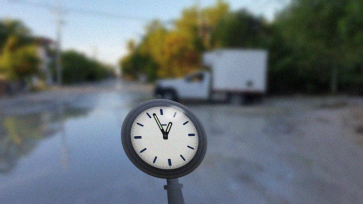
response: 12 h 57 min
